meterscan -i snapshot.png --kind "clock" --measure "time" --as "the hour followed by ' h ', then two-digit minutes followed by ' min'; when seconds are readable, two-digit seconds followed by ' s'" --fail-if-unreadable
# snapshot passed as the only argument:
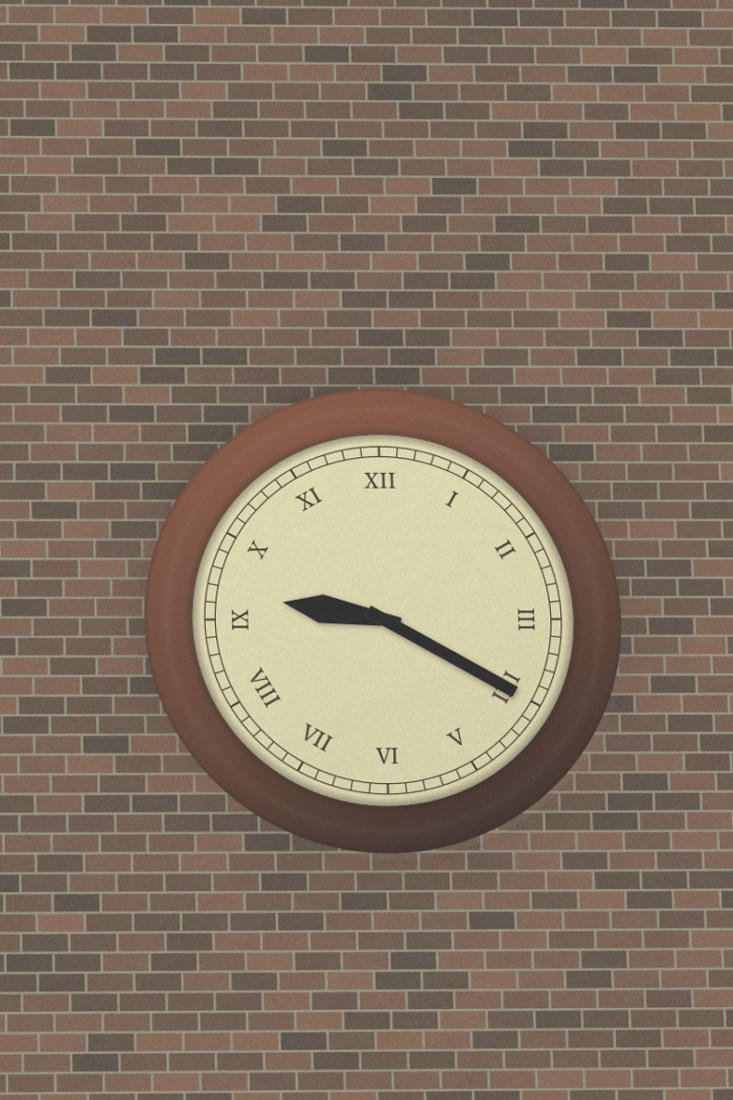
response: 9 h 20 min
